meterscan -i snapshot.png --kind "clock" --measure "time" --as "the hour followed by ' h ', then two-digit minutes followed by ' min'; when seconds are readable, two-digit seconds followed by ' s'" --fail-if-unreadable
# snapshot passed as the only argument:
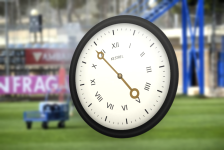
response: 4 h 54 min
